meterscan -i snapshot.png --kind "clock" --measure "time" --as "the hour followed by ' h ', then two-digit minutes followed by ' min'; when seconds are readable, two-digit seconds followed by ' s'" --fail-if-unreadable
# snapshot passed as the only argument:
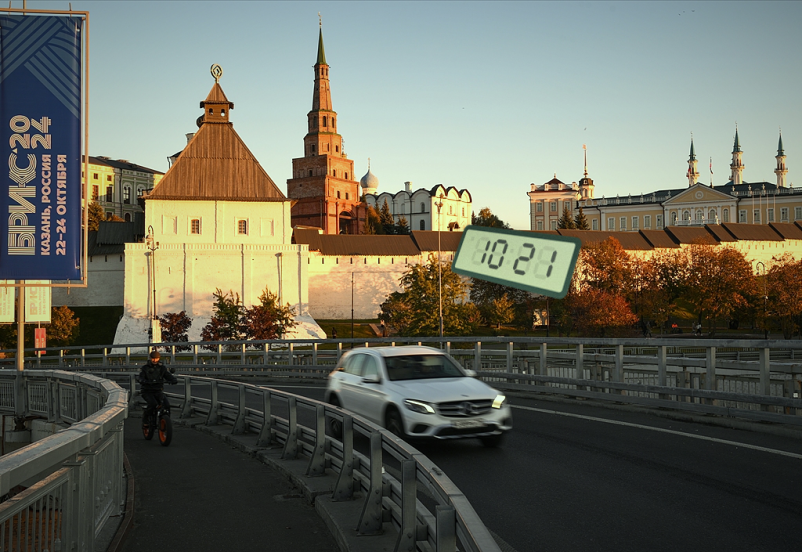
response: 10 h 21 min
